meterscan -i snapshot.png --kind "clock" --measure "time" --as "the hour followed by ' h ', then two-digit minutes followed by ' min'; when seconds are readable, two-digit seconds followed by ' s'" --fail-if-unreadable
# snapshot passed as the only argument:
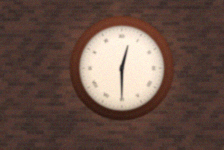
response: 12 h 30 min
